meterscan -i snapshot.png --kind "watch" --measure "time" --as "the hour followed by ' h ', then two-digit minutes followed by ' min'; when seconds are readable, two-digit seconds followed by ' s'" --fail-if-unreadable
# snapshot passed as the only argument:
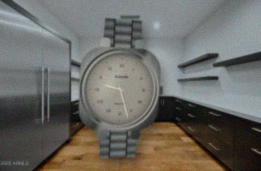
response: 9 h 27 min
